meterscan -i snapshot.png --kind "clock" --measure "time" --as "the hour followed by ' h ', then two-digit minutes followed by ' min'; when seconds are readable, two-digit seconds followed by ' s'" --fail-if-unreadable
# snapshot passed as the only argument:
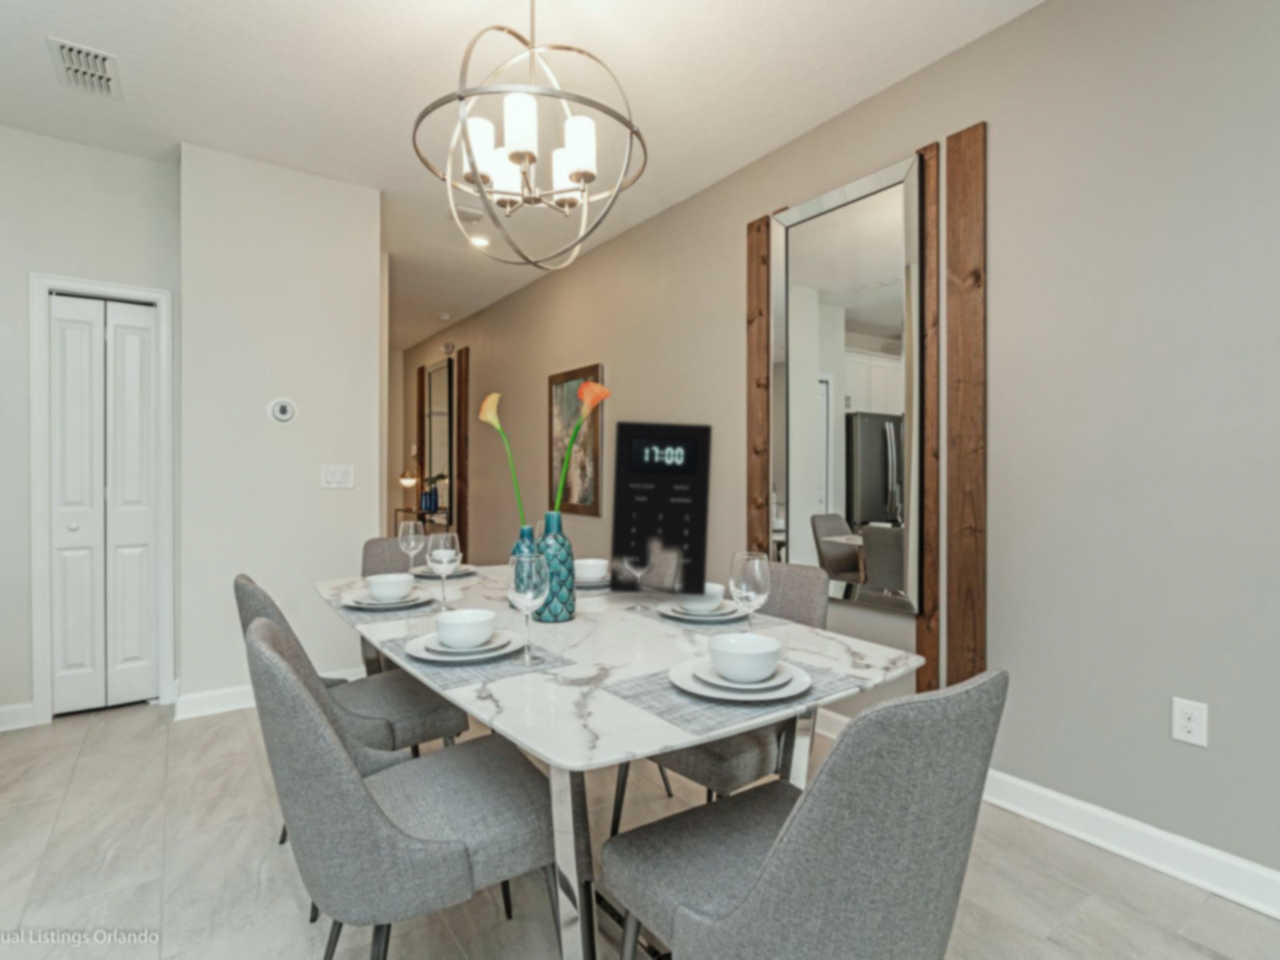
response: 17 h 00 min
